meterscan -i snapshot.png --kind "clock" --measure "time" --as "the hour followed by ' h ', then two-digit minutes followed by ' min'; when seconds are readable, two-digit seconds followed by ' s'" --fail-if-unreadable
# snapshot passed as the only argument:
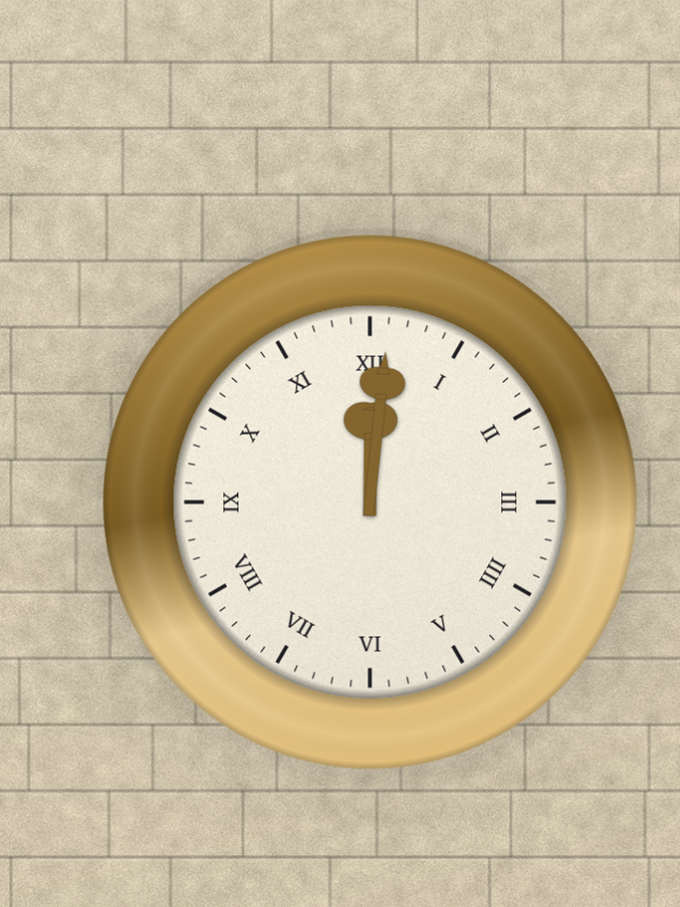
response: 12 h 01 min
